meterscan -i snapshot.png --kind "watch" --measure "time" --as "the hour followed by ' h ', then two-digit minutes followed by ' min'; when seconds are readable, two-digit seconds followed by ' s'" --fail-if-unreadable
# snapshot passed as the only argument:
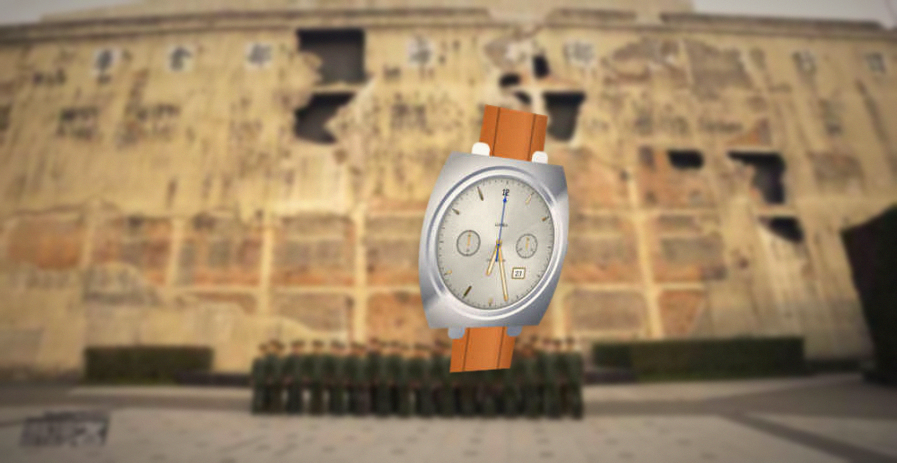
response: 6 h 27 min
